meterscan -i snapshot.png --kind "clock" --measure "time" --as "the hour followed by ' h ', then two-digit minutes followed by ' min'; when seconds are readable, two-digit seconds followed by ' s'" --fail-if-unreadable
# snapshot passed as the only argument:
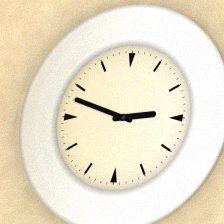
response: 2 h 48 min
